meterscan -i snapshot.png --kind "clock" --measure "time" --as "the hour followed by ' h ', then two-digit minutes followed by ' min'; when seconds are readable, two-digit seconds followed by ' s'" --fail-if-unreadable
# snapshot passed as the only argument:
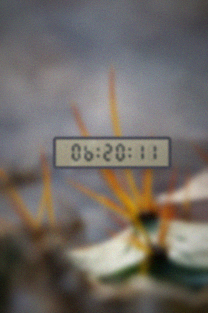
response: 6 h 20 min 11 s
